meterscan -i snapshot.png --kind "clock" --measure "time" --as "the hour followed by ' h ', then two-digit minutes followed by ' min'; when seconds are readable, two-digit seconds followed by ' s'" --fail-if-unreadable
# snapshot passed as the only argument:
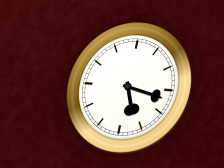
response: 5 h 17 min
